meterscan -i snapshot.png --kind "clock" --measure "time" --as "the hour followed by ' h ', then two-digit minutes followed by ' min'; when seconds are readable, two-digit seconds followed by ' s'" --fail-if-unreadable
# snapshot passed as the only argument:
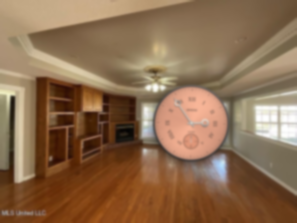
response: 2 h 54 min
